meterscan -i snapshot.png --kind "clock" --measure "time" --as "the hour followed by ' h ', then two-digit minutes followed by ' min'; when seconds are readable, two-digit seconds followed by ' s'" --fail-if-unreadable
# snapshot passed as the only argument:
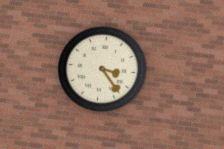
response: 3 h 23 min
